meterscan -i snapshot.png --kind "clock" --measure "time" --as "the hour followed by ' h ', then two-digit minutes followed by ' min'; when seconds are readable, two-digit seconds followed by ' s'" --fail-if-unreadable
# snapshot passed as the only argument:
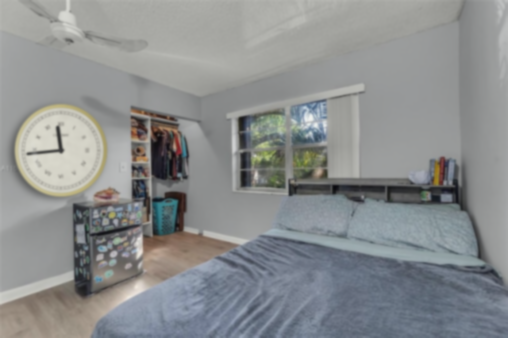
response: 11 h 44 min
